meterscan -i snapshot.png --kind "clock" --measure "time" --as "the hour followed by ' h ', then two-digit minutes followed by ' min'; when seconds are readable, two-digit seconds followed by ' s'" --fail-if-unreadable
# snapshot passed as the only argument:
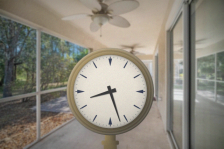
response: 8 h 27 min
